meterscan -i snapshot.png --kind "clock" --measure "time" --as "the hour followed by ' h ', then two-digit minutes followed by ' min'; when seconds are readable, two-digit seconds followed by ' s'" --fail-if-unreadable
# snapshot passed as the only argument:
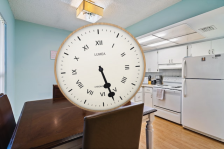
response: 5 h 27 min
